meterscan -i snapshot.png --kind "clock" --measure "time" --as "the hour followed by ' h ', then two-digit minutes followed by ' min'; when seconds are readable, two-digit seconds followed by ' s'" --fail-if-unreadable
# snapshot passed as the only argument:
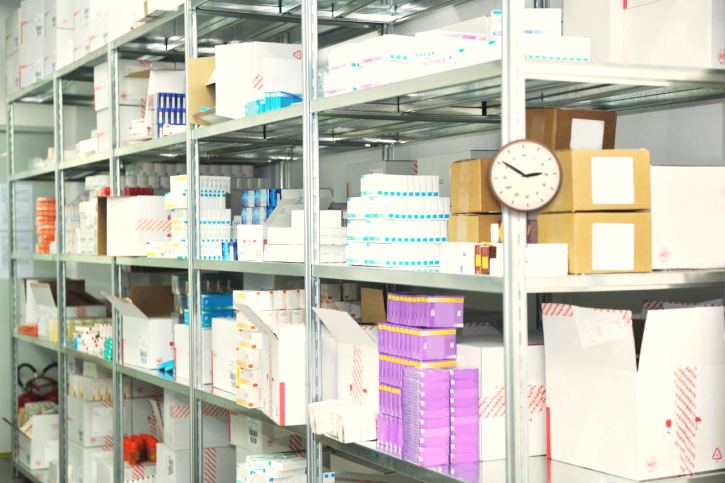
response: 2 h 51 min
